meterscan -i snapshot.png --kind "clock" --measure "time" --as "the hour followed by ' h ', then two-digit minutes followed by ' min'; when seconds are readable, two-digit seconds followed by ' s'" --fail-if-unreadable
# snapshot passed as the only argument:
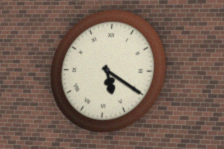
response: 5 h 20 min
